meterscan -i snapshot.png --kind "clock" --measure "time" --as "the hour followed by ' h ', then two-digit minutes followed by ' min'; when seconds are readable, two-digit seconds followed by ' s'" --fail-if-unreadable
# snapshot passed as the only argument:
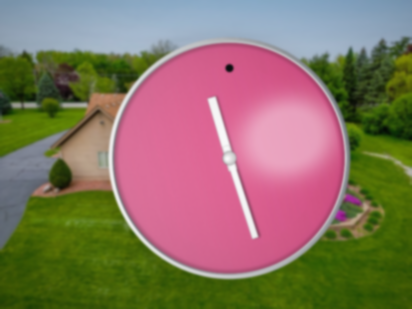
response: 11 h 27 min
